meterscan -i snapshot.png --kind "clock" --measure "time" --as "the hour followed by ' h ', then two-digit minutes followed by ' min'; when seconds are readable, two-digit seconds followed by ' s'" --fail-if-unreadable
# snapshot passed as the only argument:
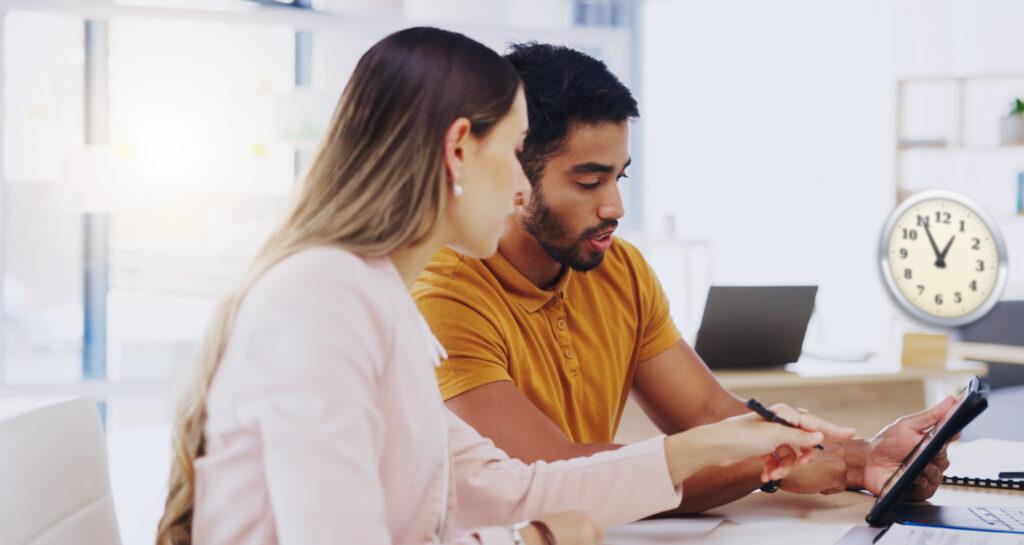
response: 12 h 55 min
